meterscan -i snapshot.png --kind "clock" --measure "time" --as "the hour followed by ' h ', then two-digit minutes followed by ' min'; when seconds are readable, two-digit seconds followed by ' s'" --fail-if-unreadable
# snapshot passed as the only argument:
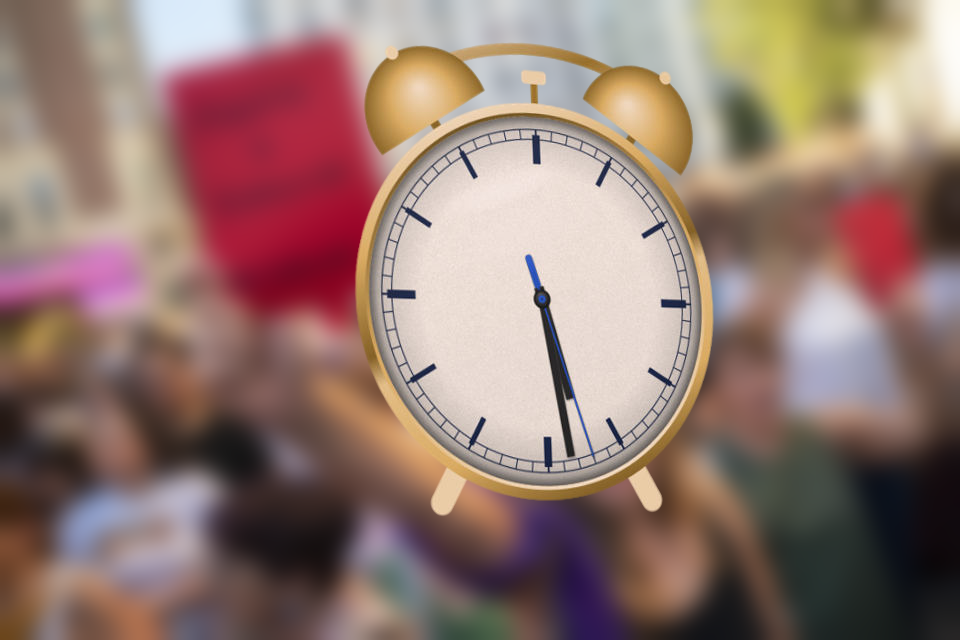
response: 5 h 28 min 27 s
